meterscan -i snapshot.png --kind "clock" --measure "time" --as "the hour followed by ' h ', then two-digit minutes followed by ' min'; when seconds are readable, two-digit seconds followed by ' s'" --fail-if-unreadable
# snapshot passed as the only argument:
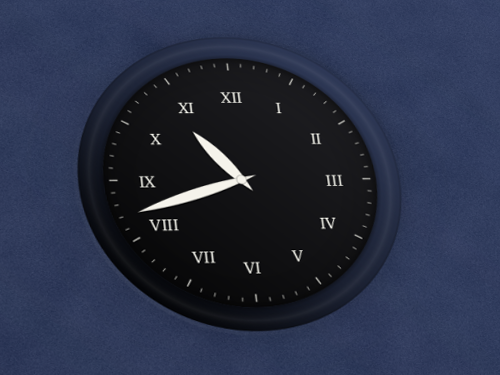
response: 10 h 42 min
